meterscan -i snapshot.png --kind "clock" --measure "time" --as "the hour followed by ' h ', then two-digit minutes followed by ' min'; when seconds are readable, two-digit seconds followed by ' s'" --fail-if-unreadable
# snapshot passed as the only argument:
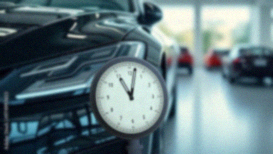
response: 11 h 02 min
